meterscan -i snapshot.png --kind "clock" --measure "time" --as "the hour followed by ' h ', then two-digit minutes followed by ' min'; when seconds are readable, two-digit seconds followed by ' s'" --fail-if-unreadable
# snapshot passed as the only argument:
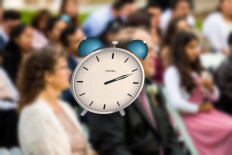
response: 2 h 11 min
